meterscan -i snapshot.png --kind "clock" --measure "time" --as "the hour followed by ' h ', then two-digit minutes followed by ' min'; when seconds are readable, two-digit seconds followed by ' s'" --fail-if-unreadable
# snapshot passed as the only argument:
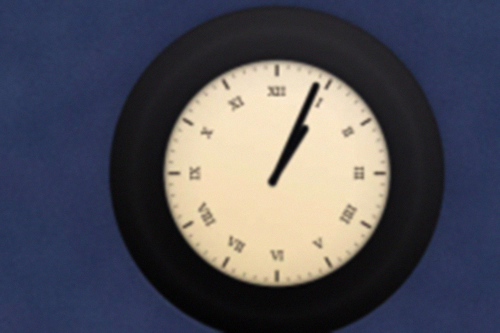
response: 1 h 04 min
